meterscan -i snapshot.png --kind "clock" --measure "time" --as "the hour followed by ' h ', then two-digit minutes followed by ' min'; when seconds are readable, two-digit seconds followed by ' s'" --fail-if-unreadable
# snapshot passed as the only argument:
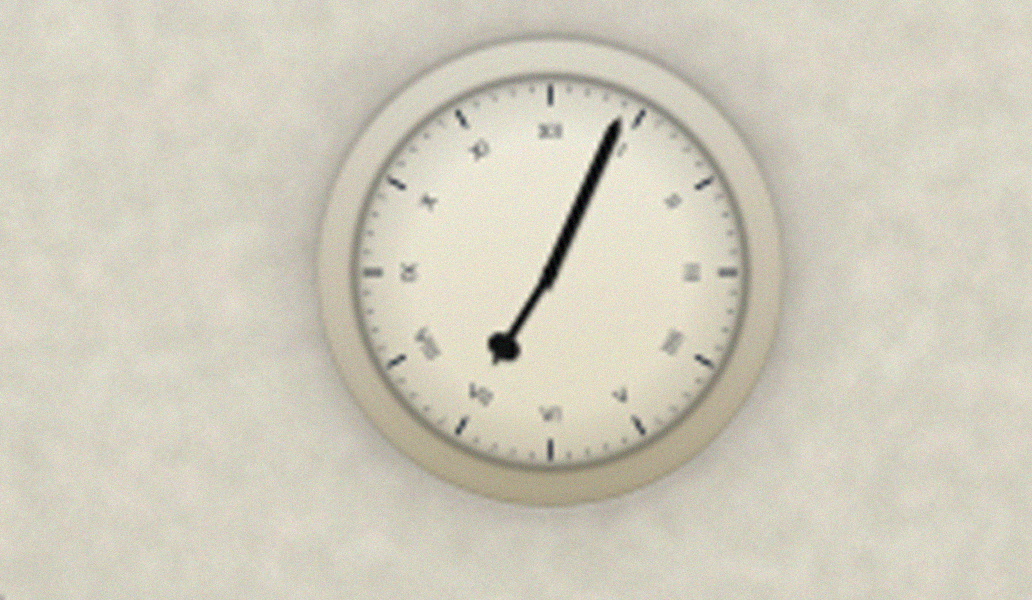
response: 7 h 04 min
